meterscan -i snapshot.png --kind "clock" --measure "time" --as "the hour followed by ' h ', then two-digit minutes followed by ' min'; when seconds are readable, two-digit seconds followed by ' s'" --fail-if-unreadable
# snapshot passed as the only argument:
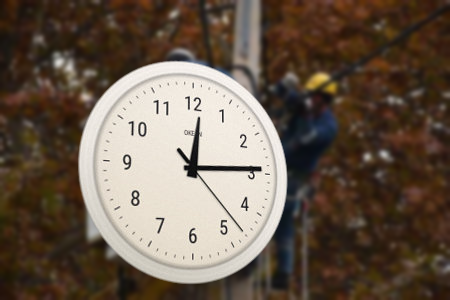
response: 12 h 14 min 23 s
